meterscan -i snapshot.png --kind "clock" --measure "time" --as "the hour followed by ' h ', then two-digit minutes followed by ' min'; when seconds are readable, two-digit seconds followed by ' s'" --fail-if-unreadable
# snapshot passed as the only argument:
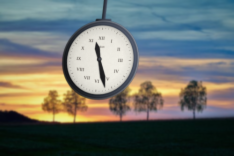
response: 11 h 27 min
